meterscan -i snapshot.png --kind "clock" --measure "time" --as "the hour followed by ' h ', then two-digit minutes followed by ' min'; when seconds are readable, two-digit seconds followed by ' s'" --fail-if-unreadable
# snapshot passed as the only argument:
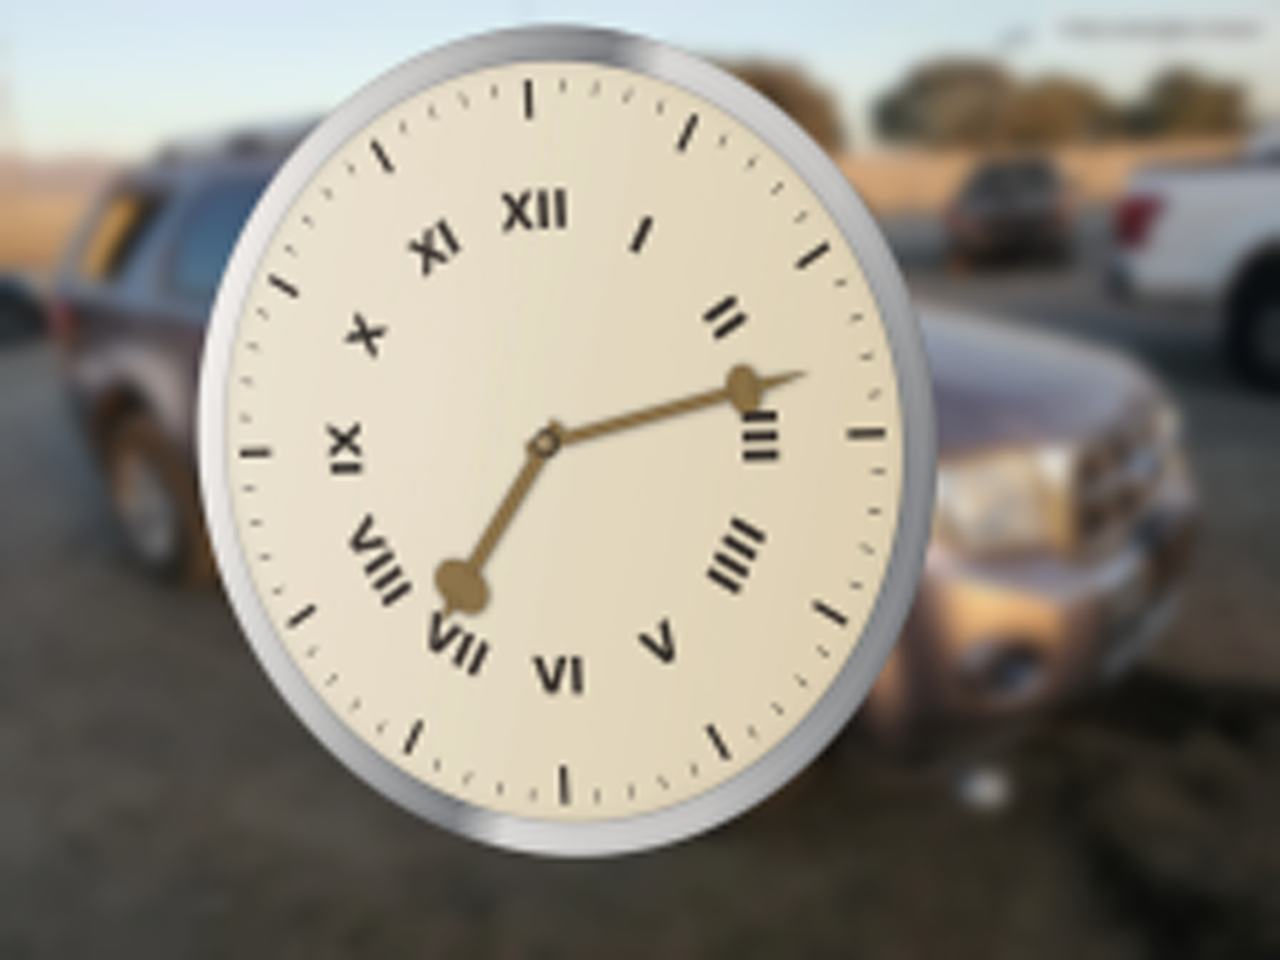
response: 7 h 13 min
